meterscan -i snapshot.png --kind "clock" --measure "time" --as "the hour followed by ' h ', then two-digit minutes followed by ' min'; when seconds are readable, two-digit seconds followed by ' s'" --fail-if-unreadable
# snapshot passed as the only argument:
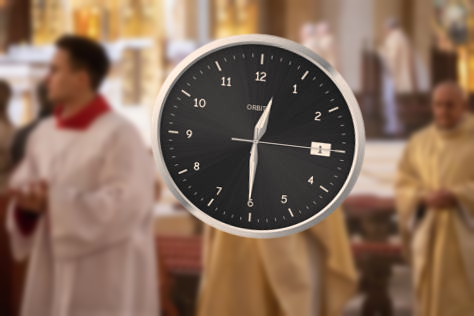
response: 12 h 30 min 15 s
